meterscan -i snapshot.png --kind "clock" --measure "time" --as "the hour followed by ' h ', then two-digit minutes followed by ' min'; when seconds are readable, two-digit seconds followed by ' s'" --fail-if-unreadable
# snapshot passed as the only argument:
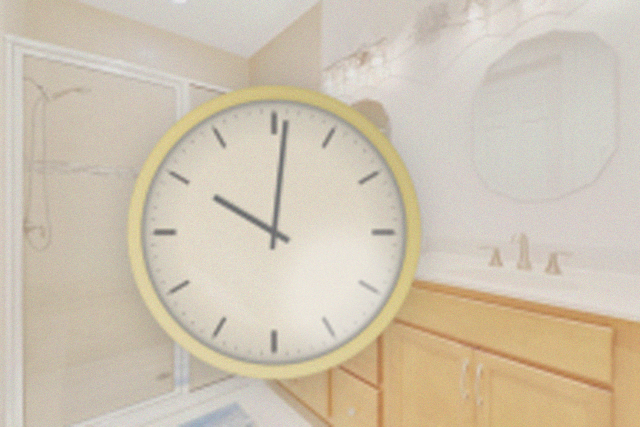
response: 10 h 01 min
